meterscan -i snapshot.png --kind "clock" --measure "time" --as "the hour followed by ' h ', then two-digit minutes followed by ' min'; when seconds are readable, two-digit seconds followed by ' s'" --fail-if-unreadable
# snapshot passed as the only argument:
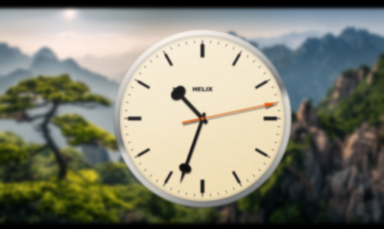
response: 10 h 33 min 13 s
